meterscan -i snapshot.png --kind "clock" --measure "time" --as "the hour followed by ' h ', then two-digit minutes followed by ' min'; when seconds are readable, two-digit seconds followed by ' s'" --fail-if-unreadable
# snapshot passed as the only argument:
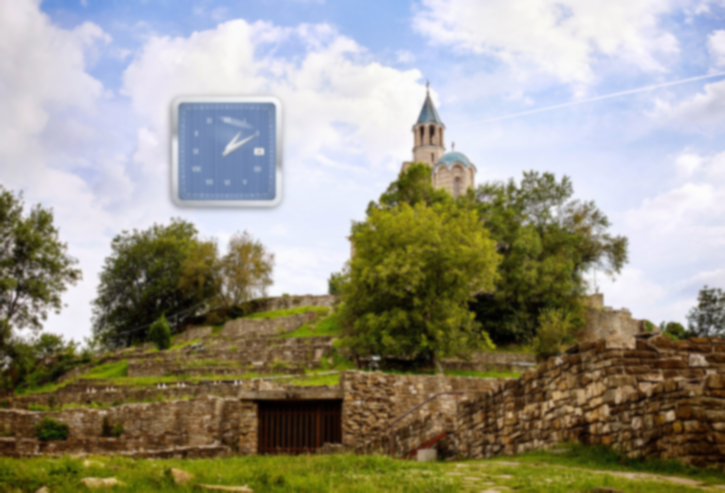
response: 1 h 10 min
